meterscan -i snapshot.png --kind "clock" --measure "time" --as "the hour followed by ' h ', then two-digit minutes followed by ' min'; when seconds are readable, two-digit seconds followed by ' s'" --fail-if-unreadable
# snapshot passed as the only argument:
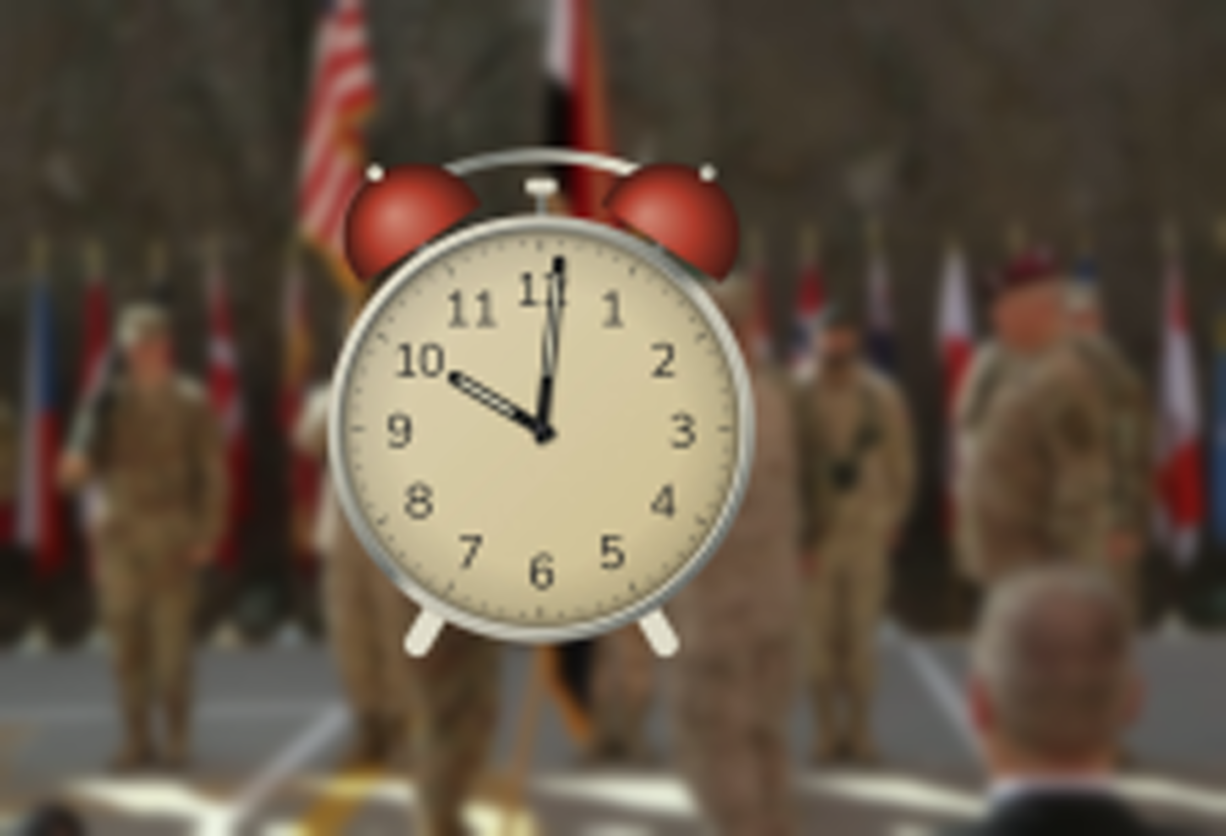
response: 10 h 01 min
